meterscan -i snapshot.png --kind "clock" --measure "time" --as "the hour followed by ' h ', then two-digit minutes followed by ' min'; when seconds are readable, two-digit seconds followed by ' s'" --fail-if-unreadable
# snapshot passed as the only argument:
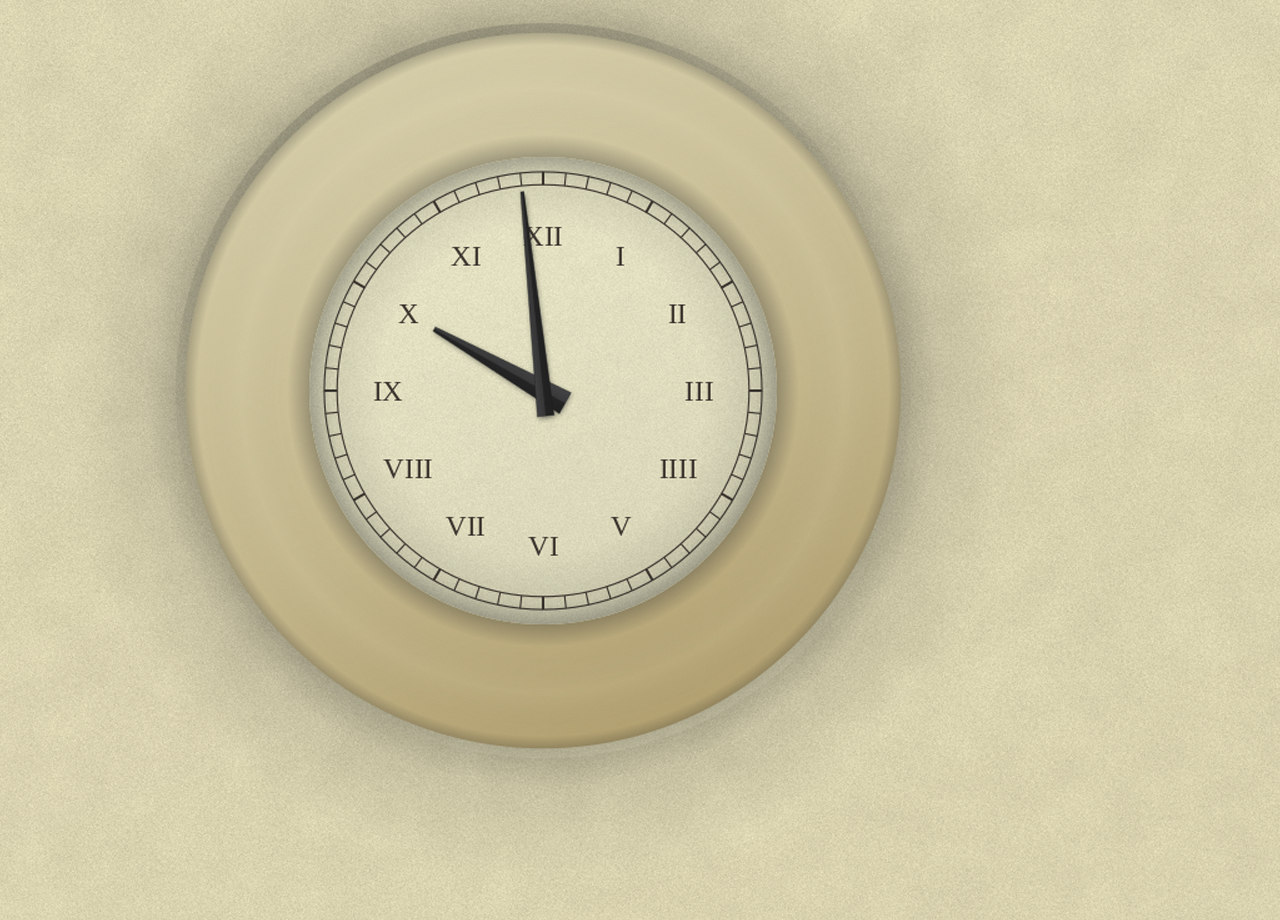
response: 9 h 59 min
